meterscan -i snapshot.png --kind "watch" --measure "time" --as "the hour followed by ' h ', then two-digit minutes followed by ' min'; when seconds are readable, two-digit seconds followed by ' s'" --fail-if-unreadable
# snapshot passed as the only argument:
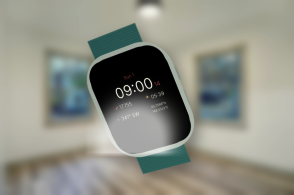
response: 9 h 00 min
